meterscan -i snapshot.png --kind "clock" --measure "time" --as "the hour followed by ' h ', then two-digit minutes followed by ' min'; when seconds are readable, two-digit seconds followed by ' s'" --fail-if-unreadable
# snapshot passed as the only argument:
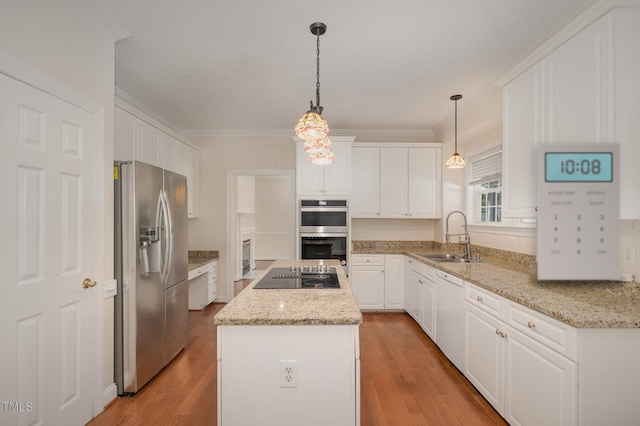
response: 10 h 08 min
